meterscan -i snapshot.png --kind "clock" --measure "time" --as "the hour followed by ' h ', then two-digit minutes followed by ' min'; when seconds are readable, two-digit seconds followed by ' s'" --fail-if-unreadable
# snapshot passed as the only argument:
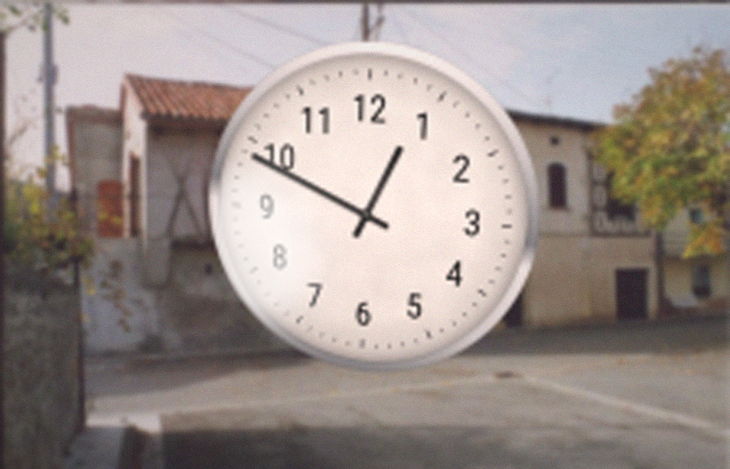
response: 12 h 49 min
